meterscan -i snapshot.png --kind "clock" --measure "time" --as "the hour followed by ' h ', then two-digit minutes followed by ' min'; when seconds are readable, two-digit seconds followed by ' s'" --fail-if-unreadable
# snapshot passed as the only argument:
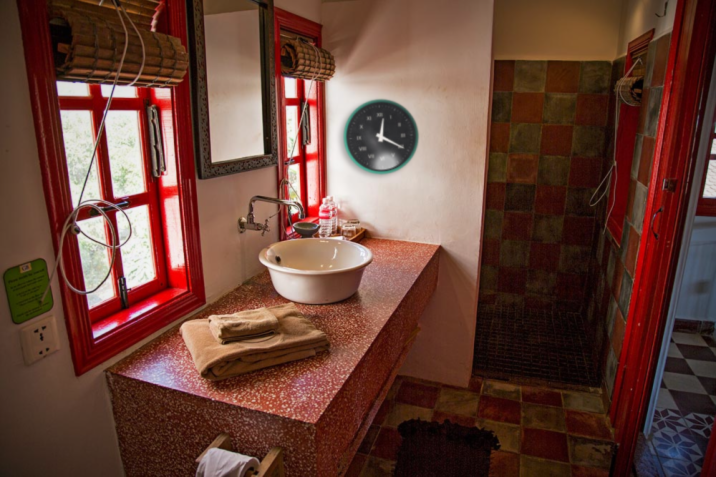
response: 12 h 20 min
